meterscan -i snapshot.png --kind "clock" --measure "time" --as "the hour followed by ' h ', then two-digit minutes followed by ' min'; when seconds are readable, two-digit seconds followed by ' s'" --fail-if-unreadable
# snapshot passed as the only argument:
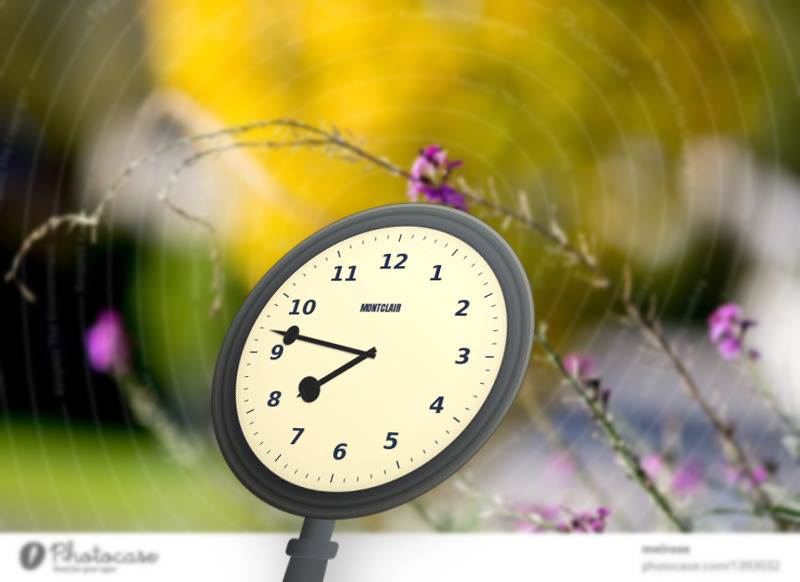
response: 7 h 47 min
